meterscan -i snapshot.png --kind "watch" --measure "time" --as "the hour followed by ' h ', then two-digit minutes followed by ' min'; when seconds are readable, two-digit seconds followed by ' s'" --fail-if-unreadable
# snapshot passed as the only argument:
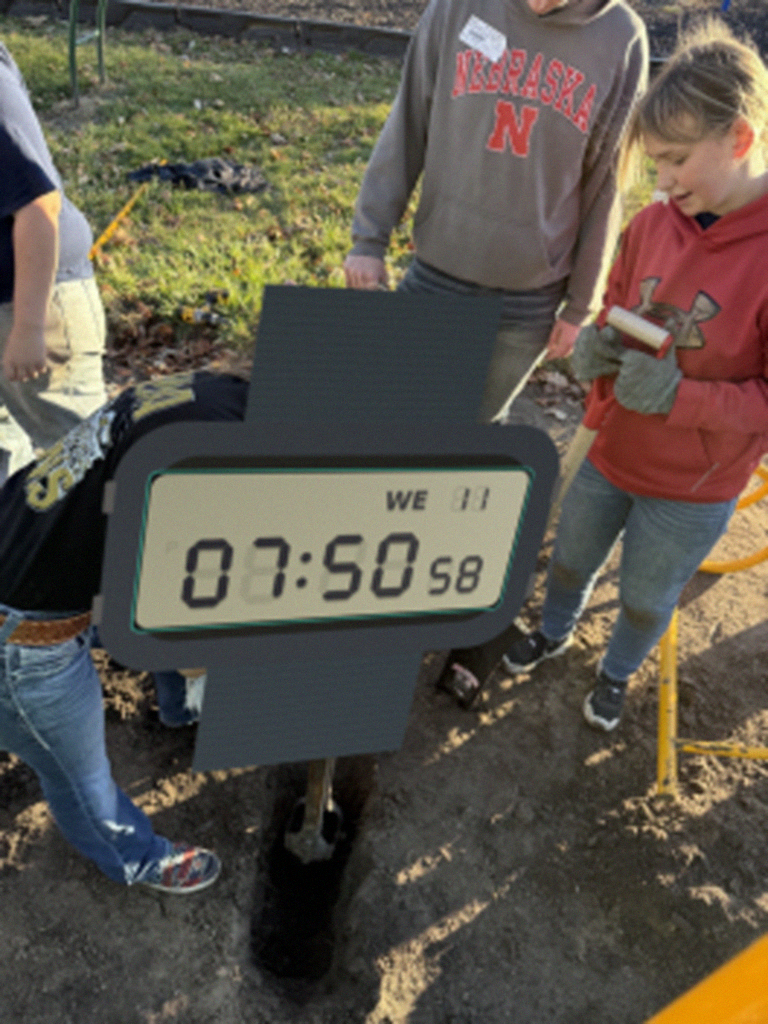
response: 7 h 50 min 58 s
